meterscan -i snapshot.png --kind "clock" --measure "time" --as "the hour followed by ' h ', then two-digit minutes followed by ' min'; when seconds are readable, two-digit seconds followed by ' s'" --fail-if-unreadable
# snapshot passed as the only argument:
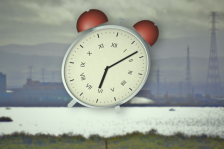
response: 6 h 08 min
